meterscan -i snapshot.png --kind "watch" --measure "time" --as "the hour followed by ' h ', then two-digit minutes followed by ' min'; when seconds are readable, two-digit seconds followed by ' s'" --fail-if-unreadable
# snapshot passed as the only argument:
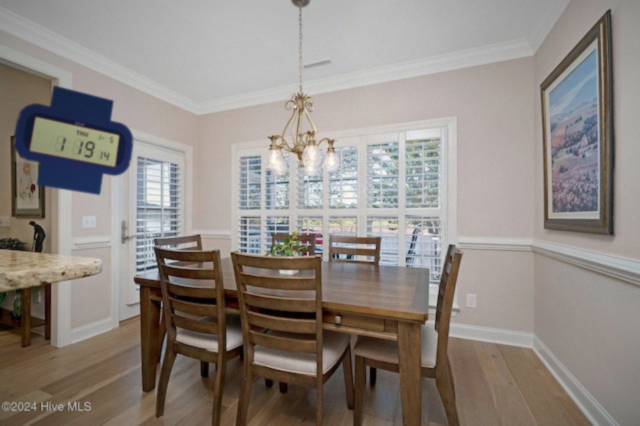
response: 1 h 19 min
